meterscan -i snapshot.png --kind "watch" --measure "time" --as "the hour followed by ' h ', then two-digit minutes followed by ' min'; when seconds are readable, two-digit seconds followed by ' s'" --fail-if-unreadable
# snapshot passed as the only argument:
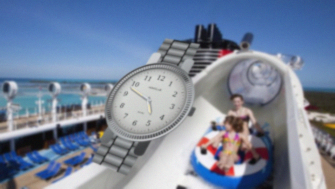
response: 4 h 48 min
